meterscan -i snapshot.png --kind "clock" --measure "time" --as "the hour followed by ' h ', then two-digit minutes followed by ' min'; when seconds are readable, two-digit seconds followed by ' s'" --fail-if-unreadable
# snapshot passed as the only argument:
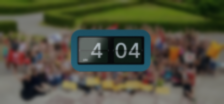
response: 4 h 04 min
